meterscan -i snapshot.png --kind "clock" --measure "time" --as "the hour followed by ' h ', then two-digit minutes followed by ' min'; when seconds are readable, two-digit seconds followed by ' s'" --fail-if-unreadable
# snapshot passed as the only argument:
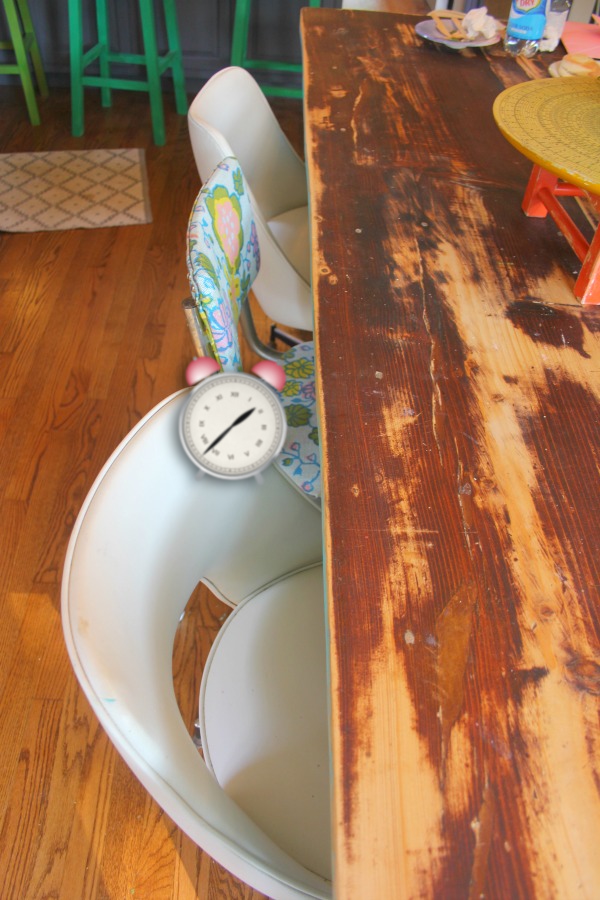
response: 1 h 37 min
